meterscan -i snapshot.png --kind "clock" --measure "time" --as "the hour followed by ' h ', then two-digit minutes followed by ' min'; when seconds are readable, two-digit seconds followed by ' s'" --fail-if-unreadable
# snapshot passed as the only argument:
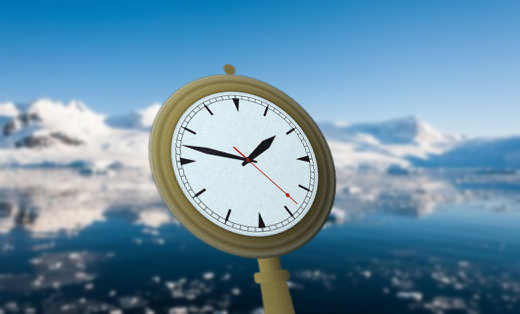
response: 1 h 47 min 23 s
